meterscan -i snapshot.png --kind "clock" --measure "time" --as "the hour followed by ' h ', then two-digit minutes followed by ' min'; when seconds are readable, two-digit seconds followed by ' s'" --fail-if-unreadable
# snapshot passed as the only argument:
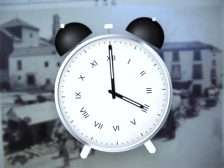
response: 4 h 00 min
